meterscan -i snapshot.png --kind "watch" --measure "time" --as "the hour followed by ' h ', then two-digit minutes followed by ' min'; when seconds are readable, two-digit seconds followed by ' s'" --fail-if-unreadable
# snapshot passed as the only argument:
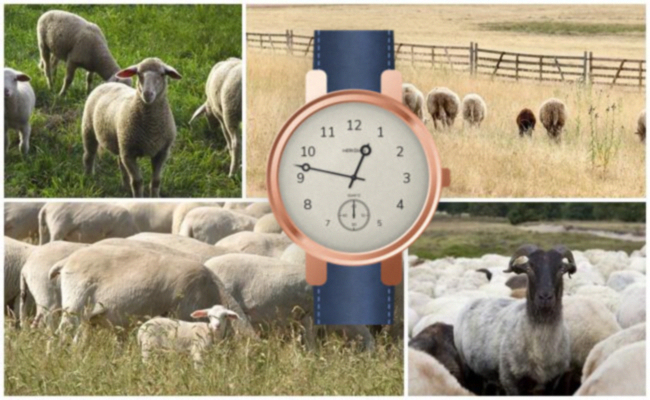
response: 12 h 47 min
